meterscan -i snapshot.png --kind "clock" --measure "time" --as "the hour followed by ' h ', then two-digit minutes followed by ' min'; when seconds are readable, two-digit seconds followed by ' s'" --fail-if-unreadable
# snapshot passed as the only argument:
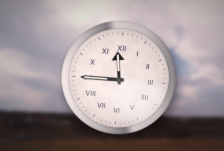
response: 11 h 45 min
